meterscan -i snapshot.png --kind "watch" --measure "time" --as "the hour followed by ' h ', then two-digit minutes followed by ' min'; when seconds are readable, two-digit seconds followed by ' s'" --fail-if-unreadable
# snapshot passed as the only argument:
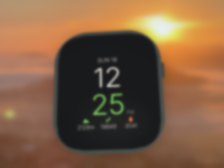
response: 12 h 25 min
